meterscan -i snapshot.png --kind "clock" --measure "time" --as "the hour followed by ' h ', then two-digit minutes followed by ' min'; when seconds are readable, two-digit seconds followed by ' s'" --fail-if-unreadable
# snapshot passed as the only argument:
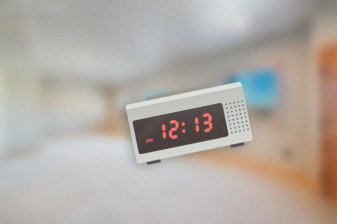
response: 12 h 13 min
